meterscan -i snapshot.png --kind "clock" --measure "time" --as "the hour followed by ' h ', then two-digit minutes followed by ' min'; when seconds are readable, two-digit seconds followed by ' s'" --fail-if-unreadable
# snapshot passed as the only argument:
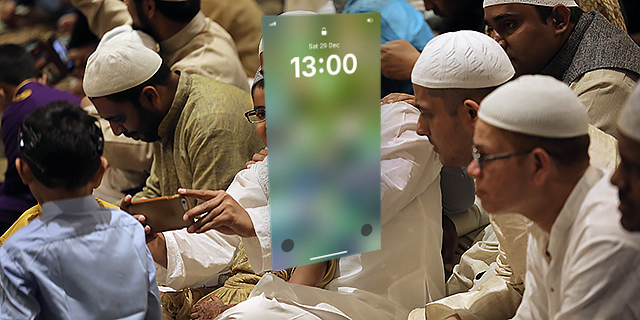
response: 13 h 00 min
